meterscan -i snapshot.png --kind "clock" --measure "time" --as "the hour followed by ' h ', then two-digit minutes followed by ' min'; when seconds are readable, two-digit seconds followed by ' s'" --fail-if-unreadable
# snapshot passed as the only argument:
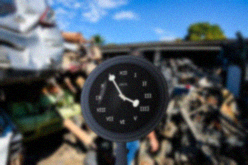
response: 3 h 55 min
